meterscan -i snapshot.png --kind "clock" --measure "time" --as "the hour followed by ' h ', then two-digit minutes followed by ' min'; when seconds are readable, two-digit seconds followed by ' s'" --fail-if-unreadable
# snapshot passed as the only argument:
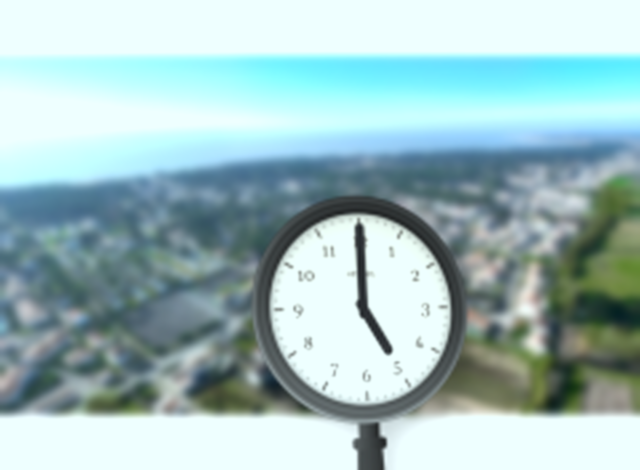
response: 5 h 00 min
